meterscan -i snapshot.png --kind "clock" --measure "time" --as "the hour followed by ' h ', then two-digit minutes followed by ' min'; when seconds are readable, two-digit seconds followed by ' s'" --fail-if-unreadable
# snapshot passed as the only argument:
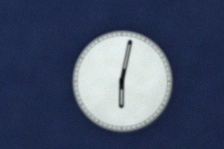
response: 6 h 02 min
